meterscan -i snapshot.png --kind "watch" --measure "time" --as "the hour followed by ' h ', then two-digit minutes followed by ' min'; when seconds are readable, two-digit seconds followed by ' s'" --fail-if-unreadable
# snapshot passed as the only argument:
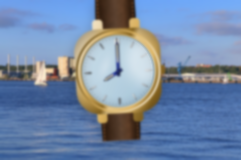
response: 8 h 00 min
